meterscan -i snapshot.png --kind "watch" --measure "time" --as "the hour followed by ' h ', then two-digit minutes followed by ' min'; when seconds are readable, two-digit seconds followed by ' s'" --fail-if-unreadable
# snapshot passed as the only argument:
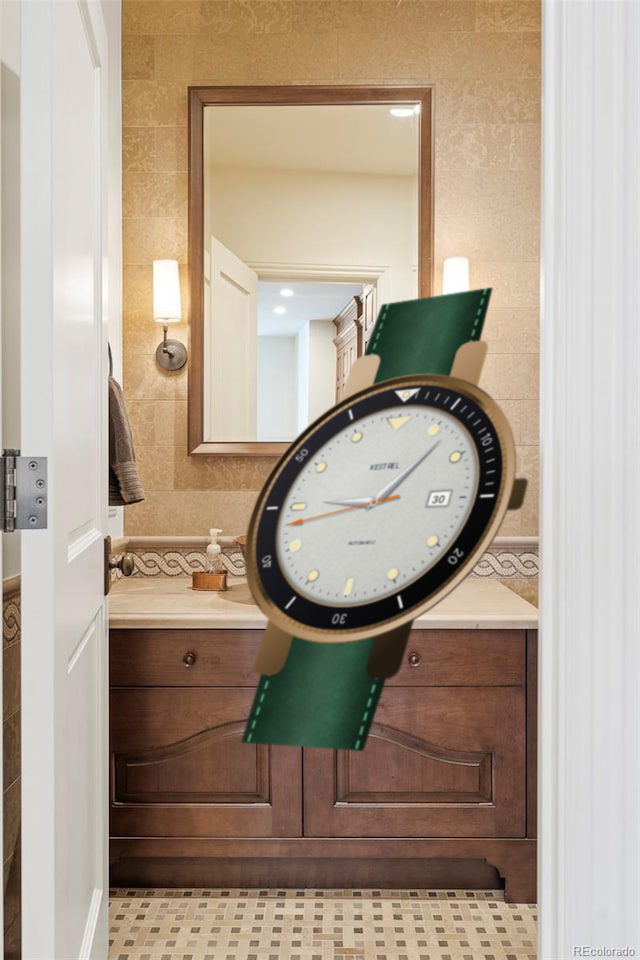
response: 9 h 06 min 43 s
